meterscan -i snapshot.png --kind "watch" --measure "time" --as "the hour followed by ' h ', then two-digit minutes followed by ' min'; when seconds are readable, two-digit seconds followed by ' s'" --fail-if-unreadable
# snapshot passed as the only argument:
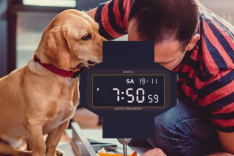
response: 7 h 50 min 59 s
